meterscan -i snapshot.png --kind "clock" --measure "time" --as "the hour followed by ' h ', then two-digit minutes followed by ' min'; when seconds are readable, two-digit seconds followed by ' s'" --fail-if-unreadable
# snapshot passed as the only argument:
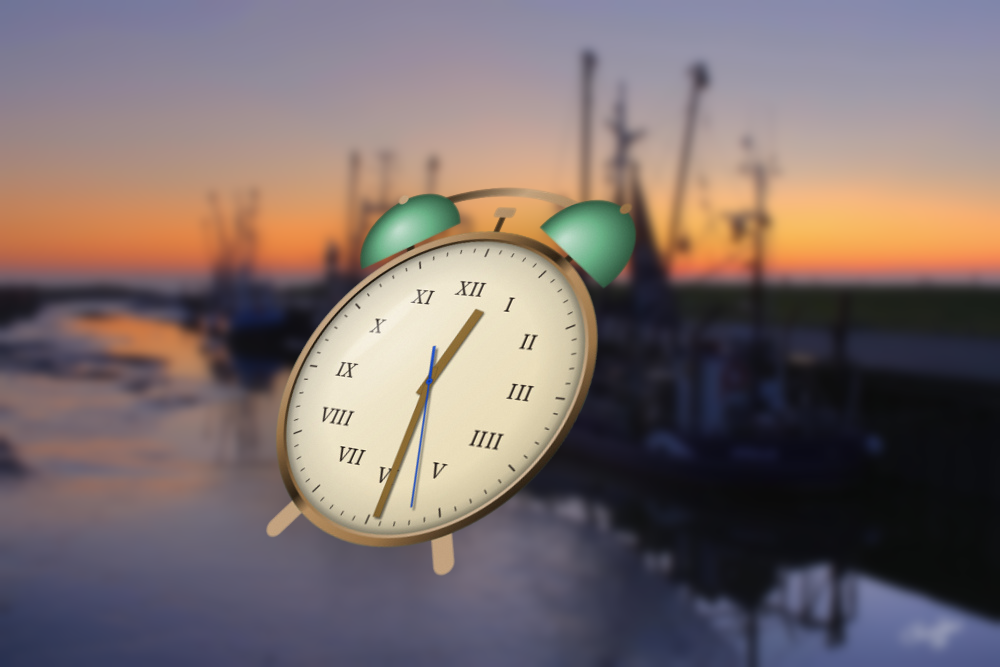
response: 12 h 29 min 27 s
